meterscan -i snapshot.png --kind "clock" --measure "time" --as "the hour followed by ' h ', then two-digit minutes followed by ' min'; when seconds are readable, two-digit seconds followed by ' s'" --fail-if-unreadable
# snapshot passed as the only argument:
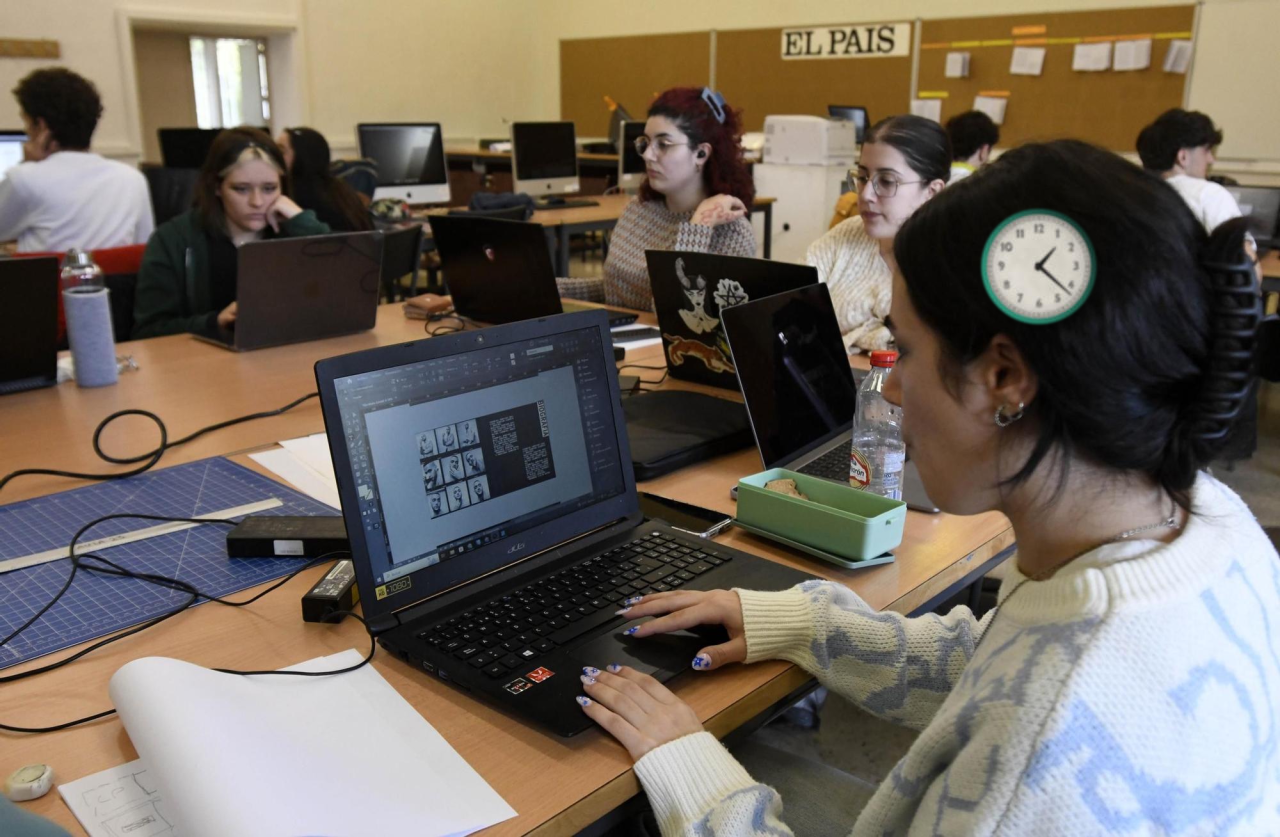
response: 1 h 22 min
